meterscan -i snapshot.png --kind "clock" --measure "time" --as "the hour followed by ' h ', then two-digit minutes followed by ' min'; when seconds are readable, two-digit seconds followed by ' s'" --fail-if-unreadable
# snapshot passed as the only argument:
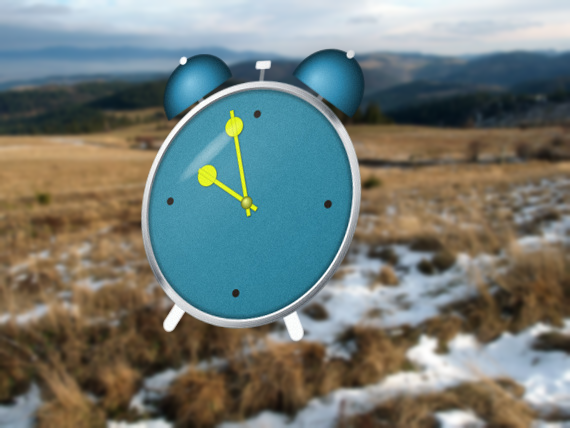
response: 9 h 57 min
